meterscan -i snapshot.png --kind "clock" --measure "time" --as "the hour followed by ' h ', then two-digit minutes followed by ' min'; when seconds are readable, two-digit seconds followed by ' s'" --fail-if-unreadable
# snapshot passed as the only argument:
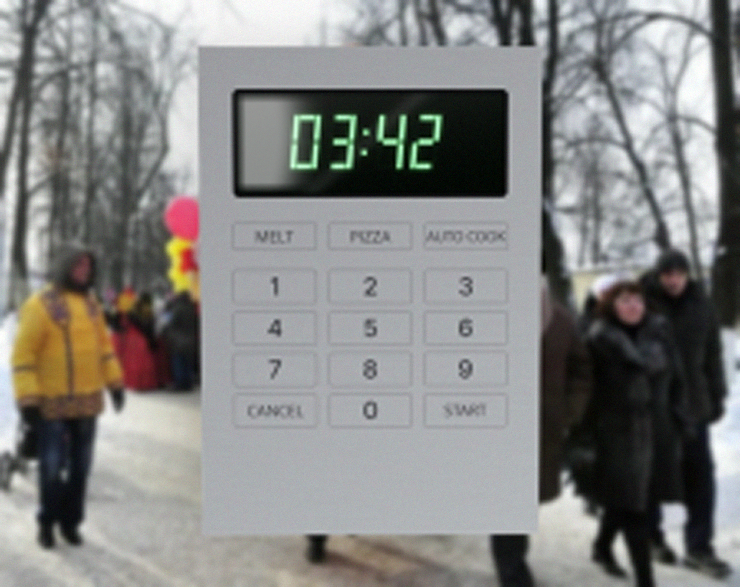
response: 3 h 42 min
